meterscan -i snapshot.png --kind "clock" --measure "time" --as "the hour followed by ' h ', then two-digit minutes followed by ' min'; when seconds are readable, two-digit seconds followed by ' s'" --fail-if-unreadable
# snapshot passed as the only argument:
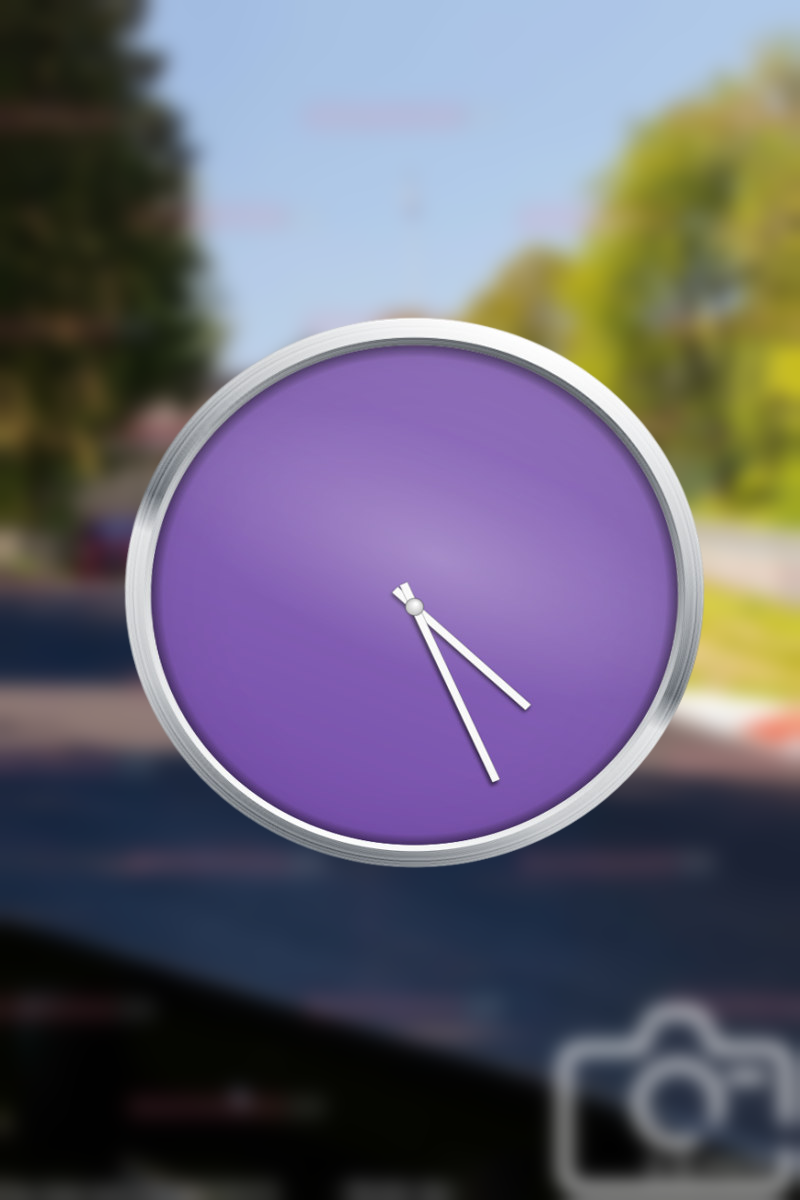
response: 4 h 26 min
